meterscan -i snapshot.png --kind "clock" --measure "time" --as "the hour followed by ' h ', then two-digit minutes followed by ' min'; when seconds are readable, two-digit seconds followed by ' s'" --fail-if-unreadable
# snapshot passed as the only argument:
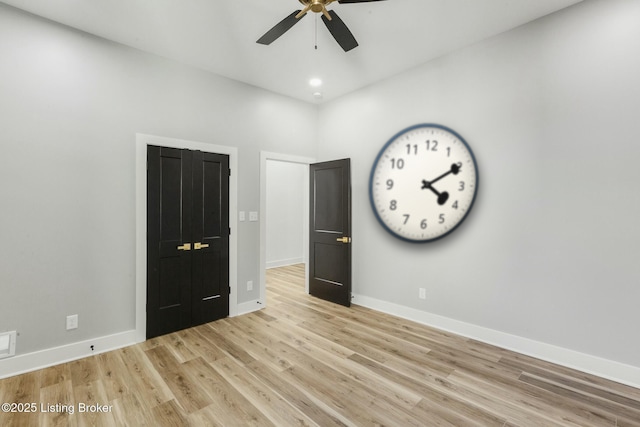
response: 4 h 10 min
